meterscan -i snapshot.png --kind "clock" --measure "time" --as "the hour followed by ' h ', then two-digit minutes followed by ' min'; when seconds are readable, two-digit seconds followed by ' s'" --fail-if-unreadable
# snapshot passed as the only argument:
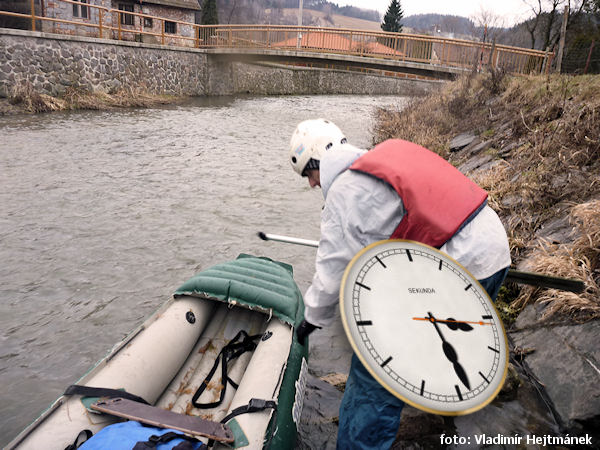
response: 3 h 28 min 16 s
